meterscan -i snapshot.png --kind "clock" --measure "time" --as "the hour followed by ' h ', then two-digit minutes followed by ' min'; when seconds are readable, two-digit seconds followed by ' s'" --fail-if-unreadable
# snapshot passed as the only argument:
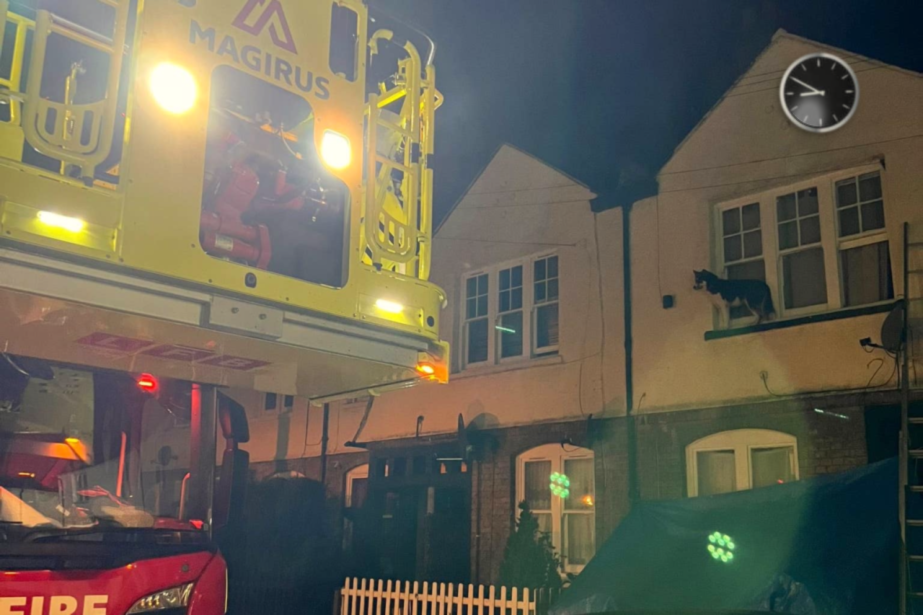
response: 8 h 50 min
